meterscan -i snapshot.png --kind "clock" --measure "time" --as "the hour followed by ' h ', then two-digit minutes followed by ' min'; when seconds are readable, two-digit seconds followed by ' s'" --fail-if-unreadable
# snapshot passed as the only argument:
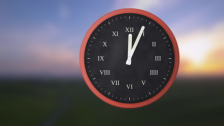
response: 12 h 04 min
